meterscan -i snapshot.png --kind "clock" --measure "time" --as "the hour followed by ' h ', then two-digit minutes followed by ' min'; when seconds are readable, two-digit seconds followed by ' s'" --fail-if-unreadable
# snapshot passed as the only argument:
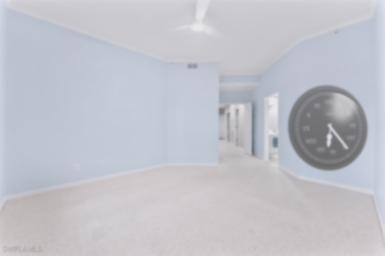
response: 6 h 24 min
